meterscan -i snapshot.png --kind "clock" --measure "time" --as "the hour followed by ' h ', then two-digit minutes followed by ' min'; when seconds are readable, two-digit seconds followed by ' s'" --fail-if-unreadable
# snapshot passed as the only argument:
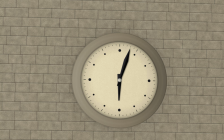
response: 6 h 03 min
